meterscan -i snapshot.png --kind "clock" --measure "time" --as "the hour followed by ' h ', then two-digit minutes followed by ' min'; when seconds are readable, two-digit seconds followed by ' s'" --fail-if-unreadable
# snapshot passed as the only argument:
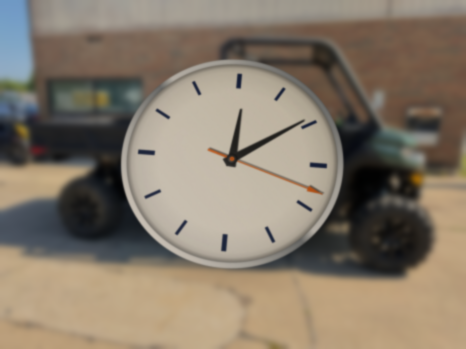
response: 12 h 09 min 18 s
